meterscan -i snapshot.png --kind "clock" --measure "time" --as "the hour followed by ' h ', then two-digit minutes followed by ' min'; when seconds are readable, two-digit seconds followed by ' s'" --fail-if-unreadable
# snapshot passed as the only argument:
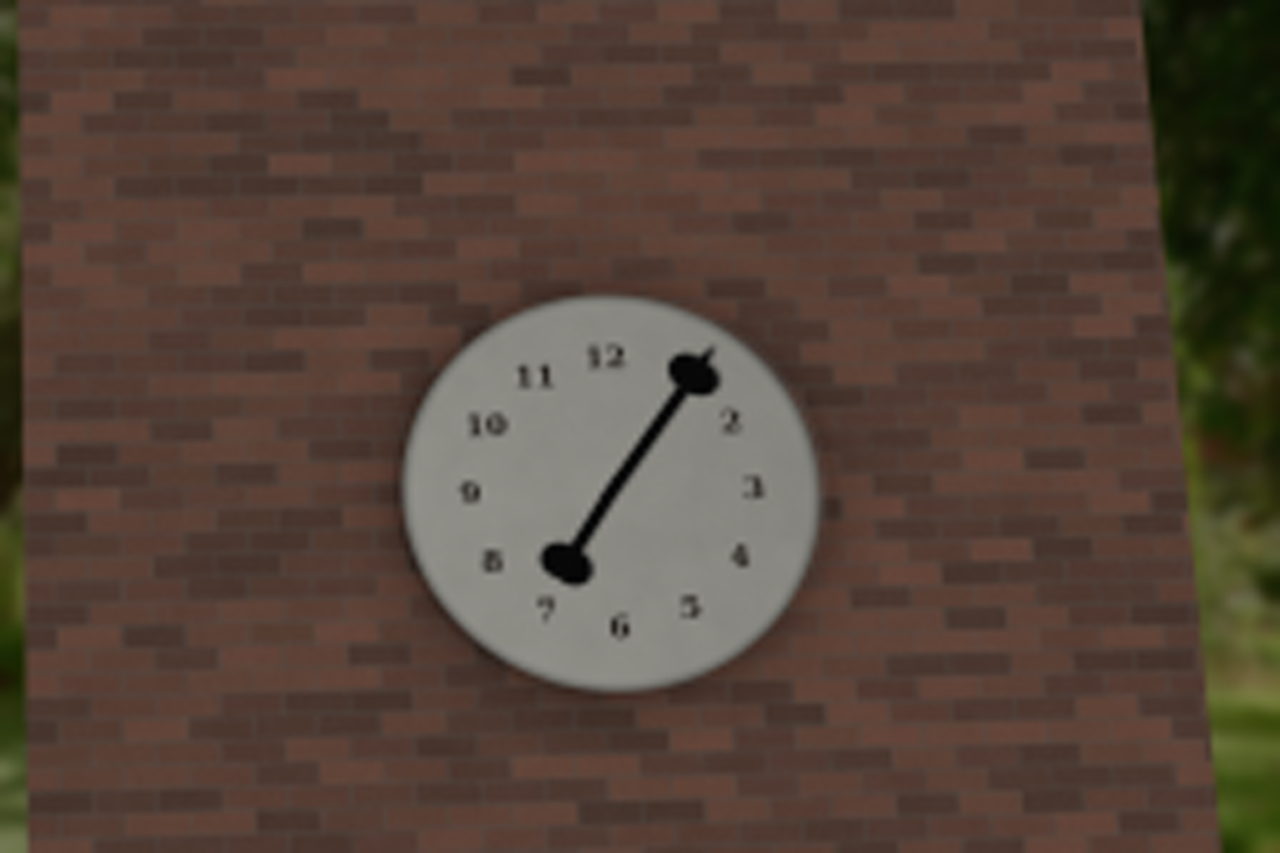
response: 7 h 06 min
